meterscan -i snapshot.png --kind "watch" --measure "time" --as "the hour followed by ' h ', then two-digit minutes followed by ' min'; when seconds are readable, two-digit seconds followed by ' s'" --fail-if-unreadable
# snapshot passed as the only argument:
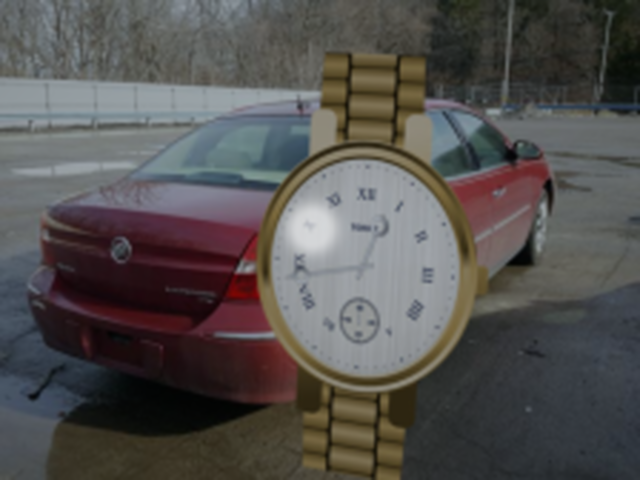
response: 12 h 43 min
